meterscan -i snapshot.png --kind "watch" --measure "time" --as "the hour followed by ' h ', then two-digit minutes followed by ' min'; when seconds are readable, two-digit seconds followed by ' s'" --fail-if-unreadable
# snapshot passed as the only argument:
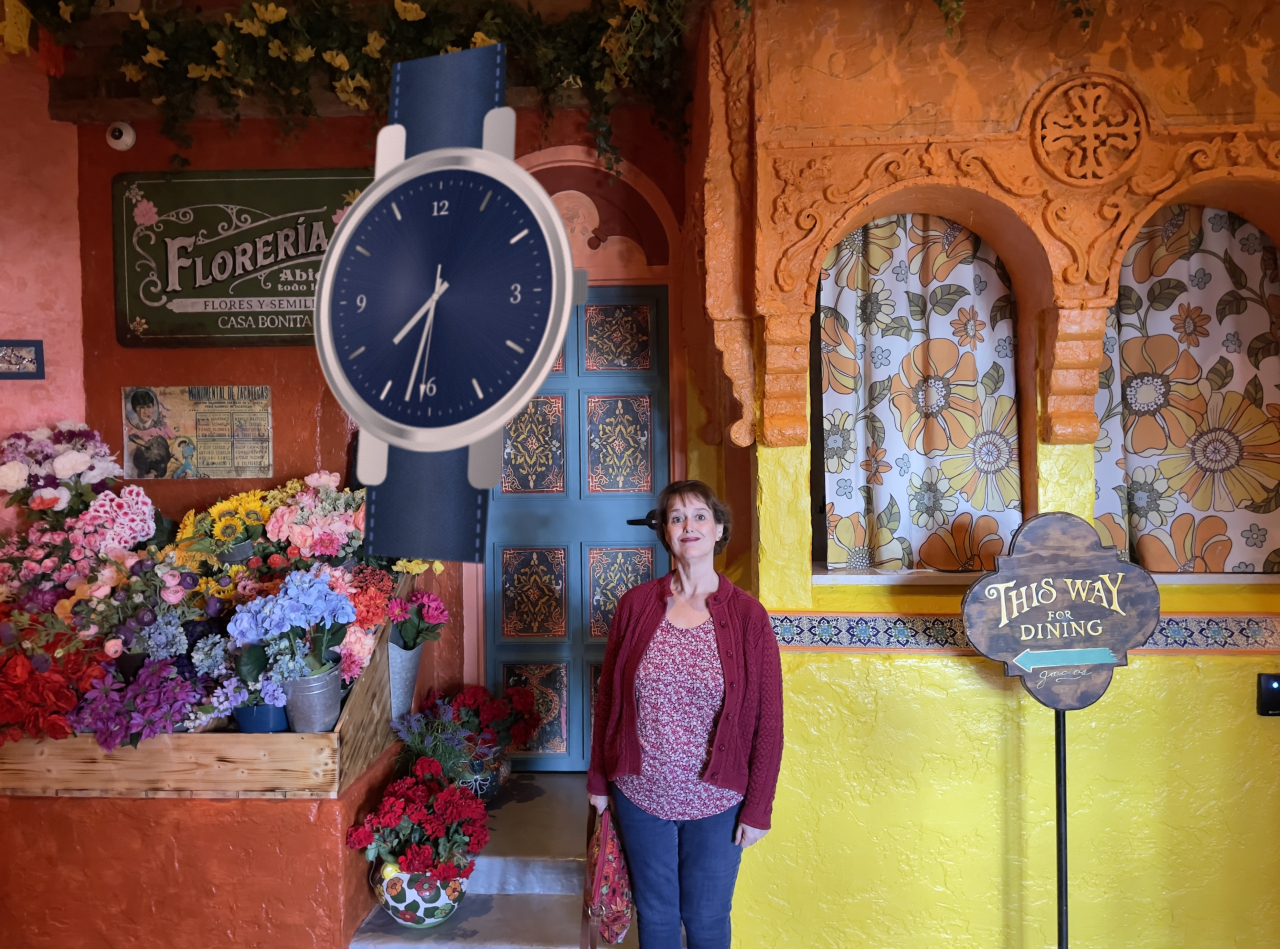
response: 7 h 32 min 31 s
